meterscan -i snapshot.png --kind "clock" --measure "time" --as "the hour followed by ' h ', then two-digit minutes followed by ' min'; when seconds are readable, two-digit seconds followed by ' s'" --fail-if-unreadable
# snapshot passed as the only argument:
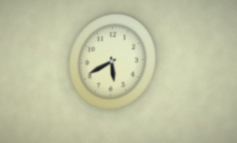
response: 5 h 41 min
